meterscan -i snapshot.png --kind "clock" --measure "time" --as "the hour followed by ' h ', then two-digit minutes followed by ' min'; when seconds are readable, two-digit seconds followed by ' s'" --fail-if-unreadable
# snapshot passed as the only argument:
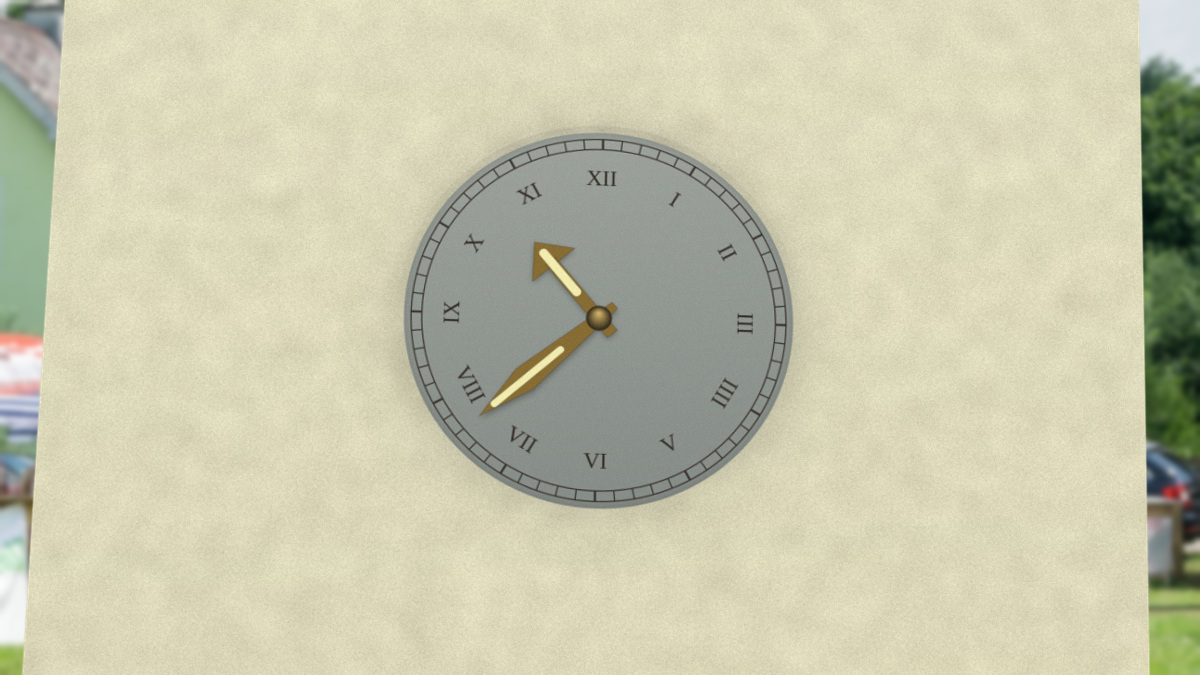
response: 10 h 38 min
